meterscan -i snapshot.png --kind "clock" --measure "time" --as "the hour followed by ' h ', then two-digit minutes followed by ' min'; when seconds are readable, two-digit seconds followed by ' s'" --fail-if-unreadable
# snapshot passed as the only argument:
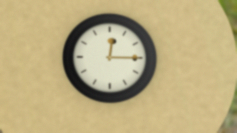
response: 12 h 15 min
